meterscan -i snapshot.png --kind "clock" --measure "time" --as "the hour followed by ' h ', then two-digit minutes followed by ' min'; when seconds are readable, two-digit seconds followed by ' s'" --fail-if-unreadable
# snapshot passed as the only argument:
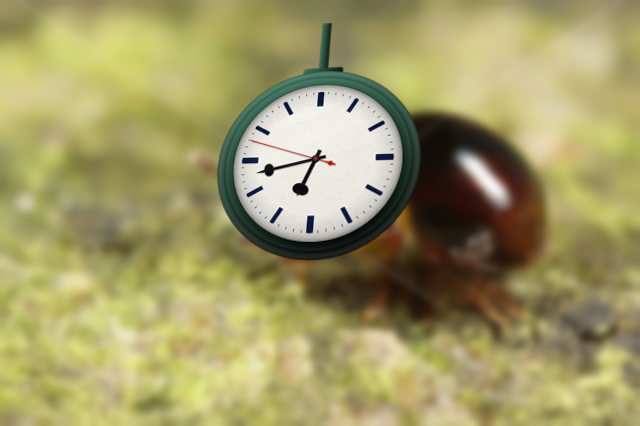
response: 6 h 42 min 48 s
